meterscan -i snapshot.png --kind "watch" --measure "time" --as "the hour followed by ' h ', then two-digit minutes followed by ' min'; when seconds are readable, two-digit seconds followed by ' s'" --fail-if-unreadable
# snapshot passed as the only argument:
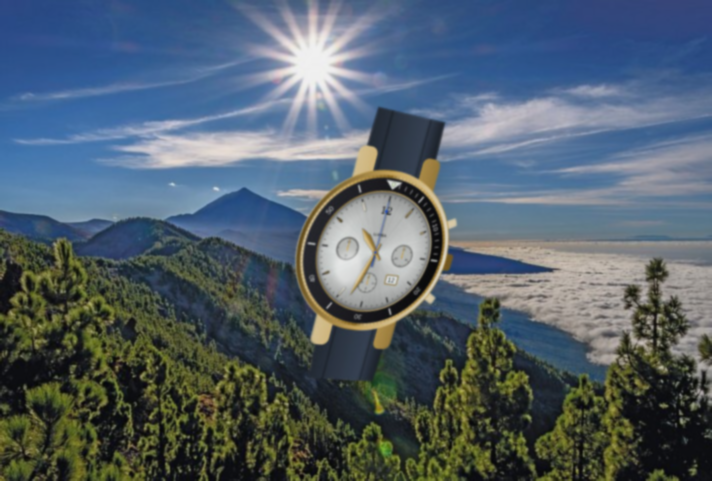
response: 10 h 33 min
